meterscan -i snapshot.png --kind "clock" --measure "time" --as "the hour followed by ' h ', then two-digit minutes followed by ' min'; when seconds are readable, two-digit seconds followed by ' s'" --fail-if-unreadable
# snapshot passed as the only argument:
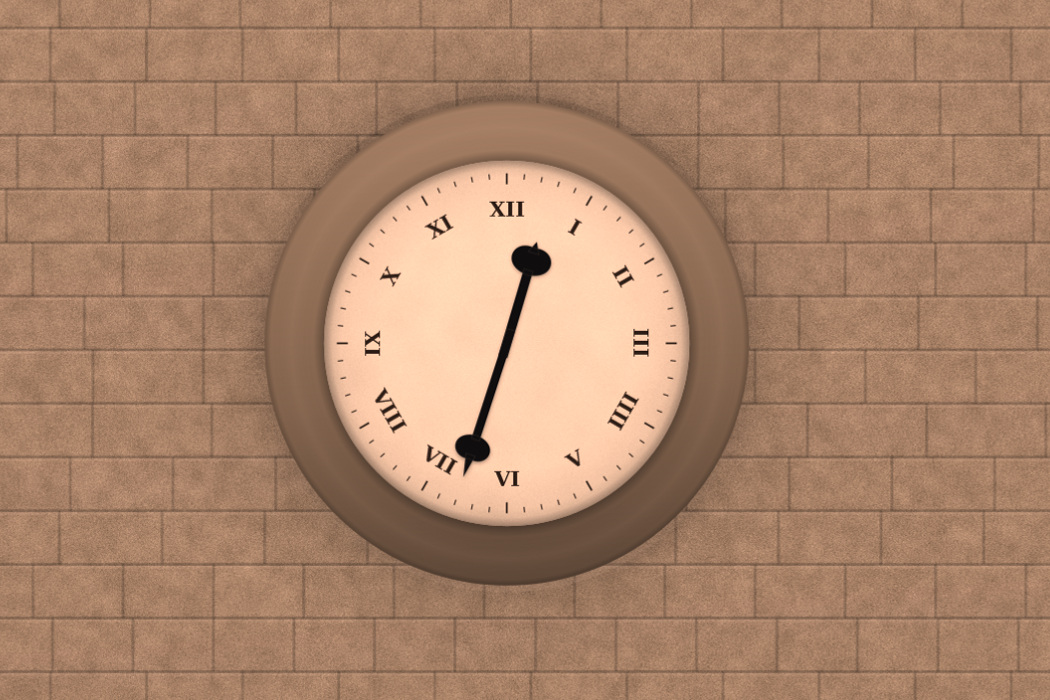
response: 12 h 33 min
